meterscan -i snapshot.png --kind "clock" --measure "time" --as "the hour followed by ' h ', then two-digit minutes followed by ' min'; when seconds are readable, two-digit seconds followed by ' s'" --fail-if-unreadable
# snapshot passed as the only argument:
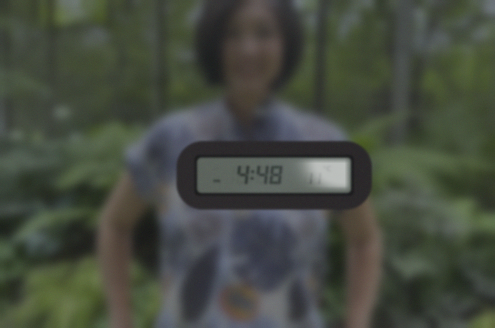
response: 4 h 48 min
